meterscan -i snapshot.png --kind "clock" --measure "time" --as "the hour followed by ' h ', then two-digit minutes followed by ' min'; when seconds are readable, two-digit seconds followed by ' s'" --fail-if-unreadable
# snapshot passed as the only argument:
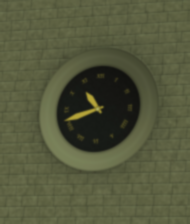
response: 10 h 42 min
